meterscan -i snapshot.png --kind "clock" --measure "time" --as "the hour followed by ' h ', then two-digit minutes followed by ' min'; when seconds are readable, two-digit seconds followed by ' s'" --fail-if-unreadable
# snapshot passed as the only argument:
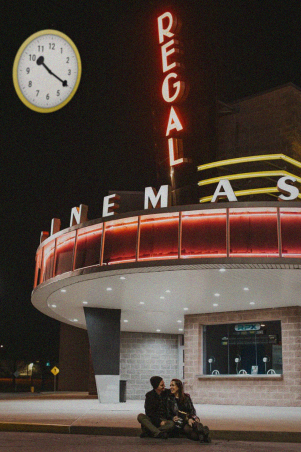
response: 10 h 20 min
